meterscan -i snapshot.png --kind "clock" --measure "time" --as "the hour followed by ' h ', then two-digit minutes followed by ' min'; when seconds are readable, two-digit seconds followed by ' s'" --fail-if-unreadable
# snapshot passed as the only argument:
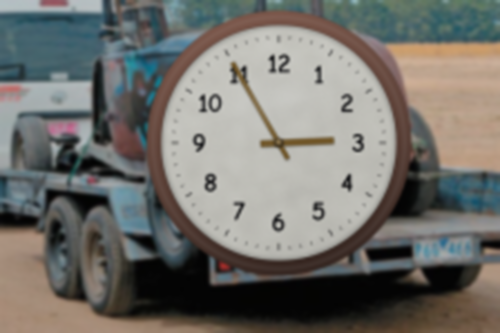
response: 2 h 55 min
